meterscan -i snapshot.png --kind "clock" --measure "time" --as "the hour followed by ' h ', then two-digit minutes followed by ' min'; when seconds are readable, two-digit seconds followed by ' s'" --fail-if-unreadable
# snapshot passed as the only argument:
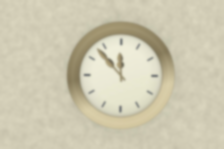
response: 11 h 53 min
